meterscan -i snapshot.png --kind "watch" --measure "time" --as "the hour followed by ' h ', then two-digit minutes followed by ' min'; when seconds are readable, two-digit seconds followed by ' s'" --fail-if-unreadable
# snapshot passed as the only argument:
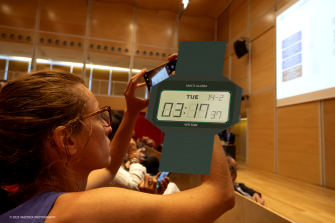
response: 3 h 17 min 37 s
